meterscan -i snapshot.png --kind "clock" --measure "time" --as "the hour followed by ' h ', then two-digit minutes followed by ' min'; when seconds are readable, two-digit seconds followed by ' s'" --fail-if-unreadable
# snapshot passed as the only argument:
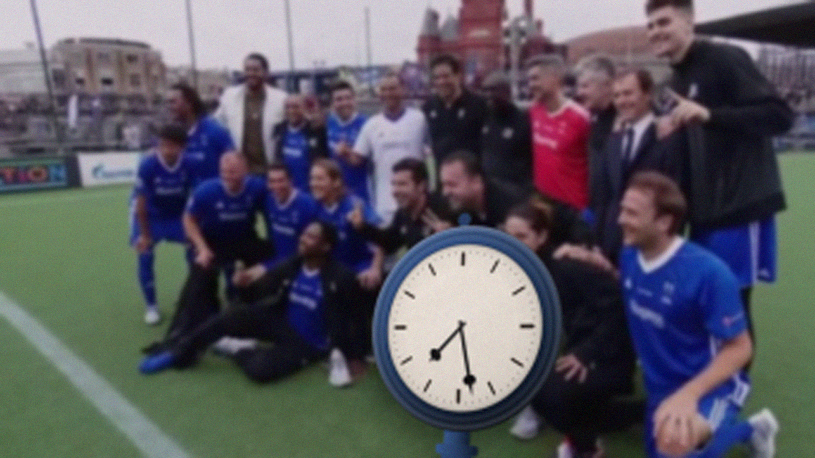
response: 7 h 28 min
